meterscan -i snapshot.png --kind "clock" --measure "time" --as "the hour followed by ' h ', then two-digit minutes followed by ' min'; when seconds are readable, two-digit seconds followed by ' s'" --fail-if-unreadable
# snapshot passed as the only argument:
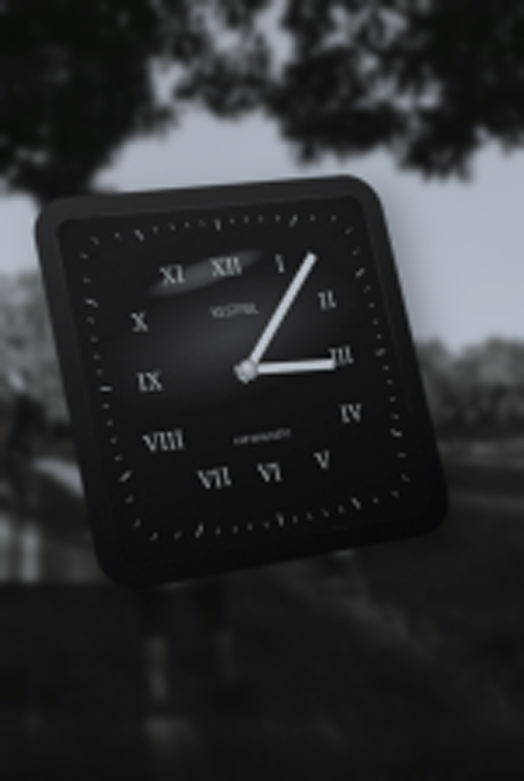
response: 3 h 07 min
